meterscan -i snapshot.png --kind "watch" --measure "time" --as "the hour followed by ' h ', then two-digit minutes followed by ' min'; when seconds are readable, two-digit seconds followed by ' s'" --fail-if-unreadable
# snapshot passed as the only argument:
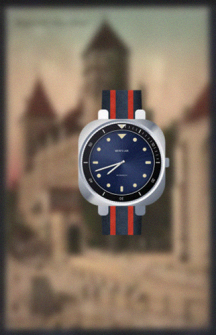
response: 7 h 42 min
